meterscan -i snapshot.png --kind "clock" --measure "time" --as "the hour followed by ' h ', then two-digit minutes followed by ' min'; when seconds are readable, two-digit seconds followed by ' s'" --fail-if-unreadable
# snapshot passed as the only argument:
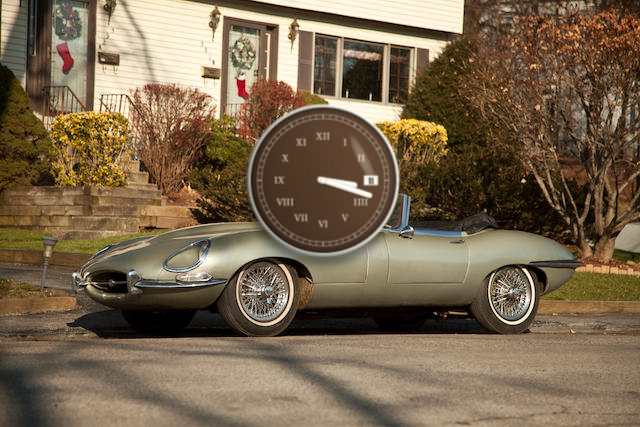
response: 3 h 18 min
